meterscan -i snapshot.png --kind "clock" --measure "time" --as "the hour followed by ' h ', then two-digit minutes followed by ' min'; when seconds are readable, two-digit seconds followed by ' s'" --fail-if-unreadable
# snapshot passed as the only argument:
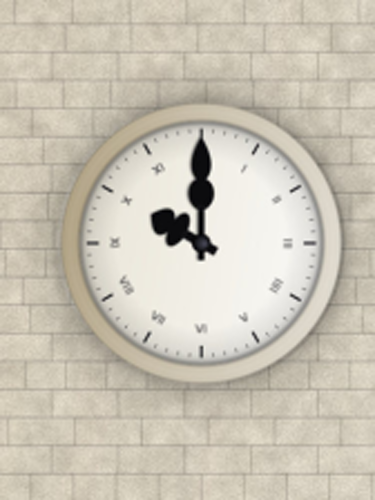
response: 10 h 00 min
